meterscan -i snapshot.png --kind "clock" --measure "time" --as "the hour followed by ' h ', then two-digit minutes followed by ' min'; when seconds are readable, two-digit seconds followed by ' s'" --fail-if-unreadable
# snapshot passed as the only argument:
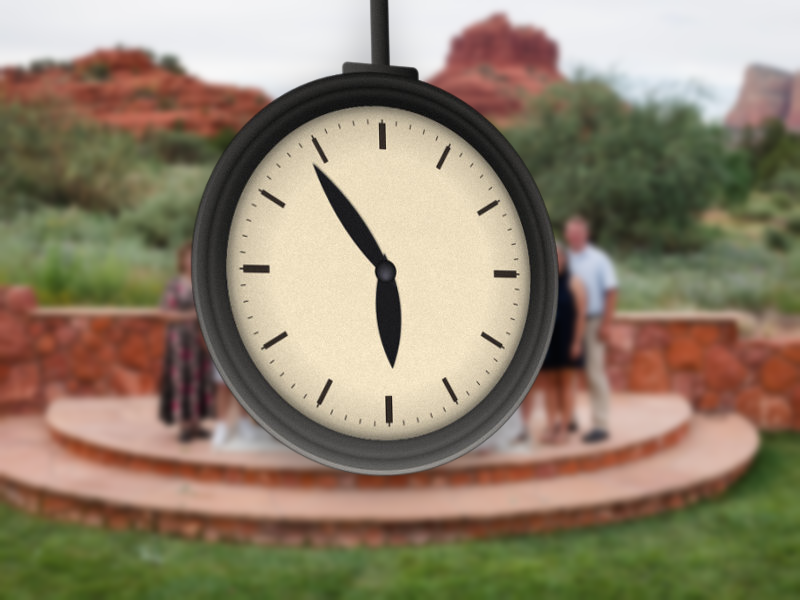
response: 5 h 54 min
